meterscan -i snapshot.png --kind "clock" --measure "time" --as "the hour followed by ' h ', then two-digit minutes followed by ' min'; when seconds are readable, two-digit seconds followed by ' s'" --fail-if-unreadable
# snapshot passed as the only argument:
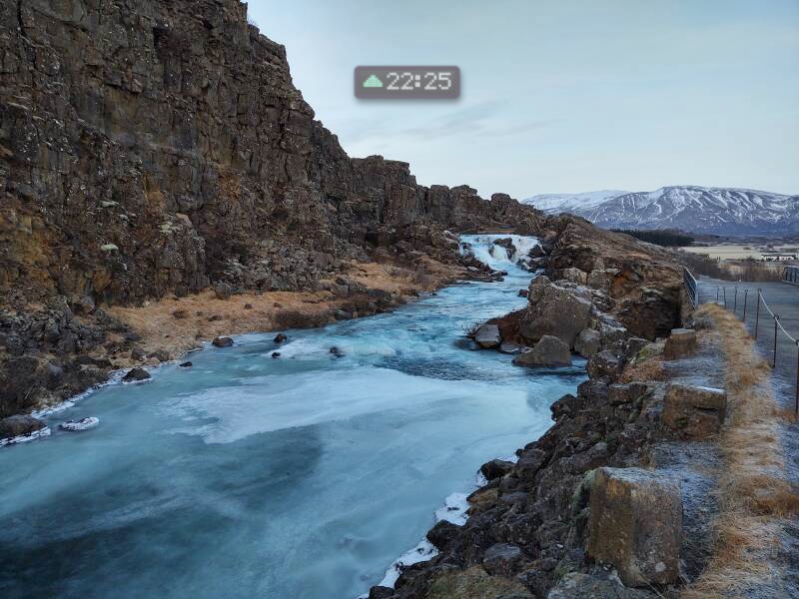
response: 22 h 25 min
